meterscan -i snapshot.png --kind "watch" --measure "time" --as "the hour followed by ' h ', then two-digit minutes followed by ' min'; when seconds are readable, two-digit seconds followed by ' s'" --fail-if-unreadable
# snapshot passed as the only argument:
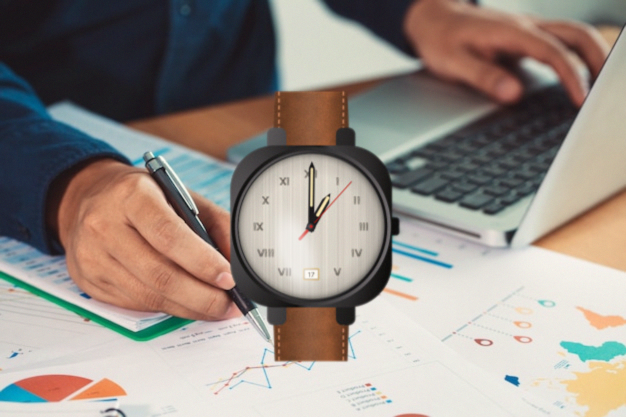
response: 1 h 00 min 07 s
